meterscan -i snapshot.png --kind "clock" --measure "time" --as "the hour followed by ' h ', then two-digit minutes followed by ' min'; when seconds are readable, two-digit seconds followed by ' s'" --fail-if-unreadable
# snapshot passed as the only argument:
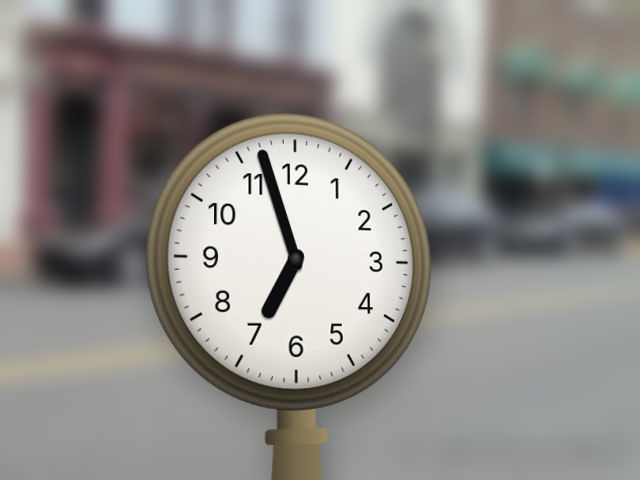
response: 6 h 57 min
